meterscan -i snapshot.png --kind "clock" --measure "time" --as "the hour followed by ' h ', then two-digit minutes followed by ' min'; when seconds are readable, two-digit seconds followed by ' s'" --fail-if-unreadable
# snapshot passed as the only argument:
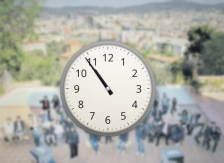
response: 10 h 54 min
